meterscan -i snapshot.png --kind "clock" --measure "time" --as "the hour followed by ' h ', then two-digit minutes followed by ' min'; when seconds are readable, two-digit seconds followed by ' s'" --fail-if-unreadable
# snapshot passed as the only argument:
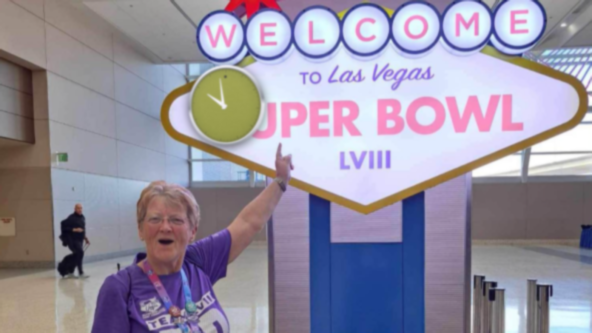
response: 9 h 58 min
